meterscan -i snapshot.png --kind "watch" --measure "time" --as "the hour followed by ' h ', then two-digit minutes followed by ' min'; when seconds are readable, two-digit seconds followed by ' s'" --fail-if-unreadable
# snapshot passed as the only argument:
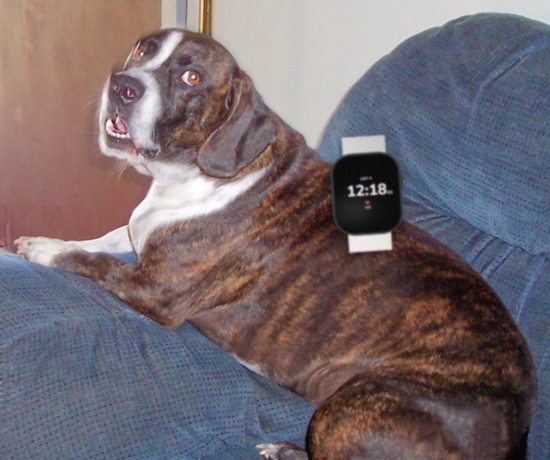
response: 12 h 18 min
